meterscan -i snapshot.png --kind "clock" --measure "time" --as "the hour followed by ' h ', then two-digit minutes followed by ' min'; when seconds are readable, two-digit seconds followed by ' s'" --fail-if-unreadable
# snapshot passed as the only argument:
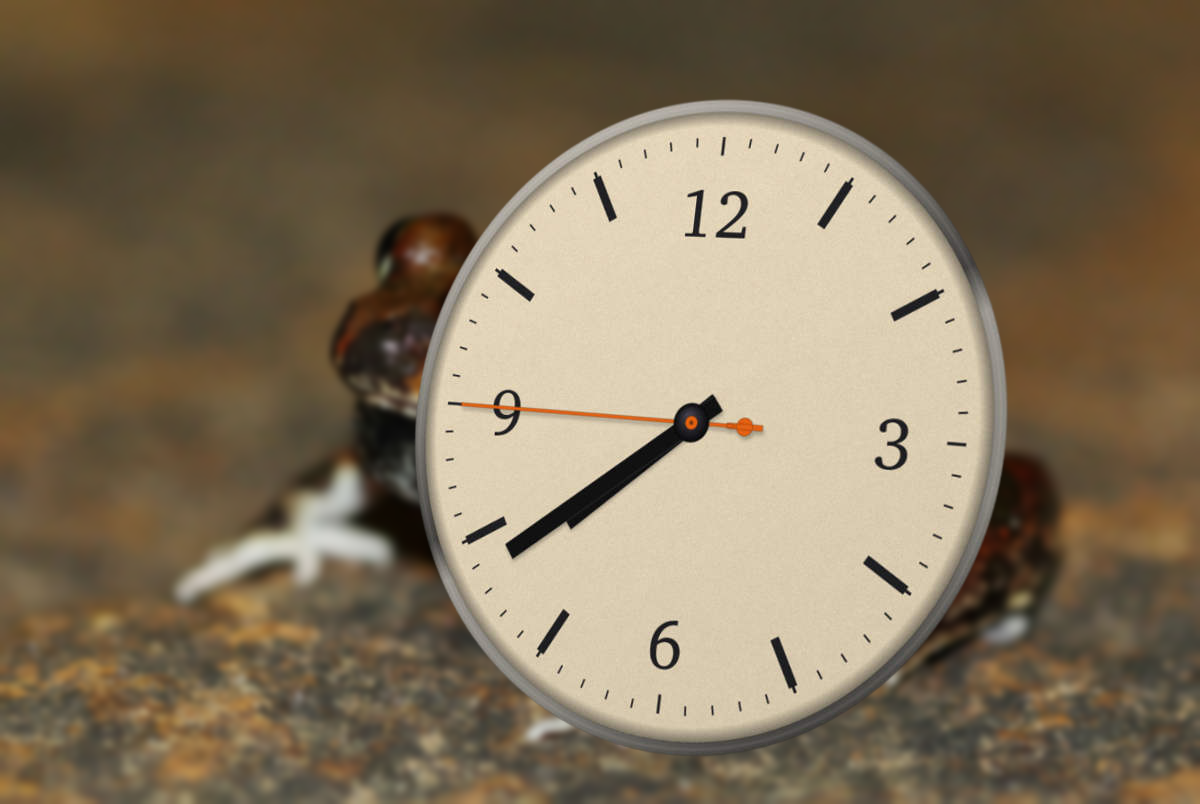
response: 7 h 38 min 45 s
